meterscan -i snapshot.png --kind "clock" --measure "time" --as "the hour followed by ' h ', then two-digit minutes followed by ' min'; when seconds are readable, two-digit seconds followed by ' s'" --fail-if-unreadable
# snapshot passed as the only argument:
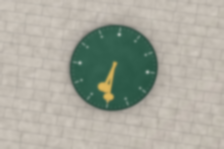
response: 6 h 30 min
